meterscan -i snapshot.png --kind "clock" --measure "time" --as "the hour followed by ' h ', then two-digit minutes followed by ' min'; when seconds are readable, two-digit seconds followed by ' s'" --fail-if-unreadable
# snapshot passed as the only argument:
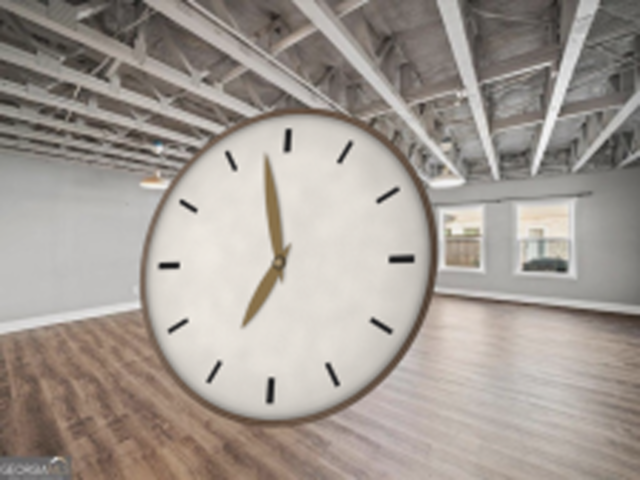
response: 6 h 58 min
